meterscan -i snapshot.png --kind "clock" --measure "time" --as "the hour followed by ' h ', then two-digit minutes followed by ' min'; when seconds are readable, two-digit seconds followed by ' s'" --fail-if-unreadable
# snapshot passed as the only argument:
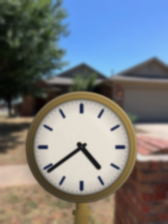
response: 4 h 39 min
